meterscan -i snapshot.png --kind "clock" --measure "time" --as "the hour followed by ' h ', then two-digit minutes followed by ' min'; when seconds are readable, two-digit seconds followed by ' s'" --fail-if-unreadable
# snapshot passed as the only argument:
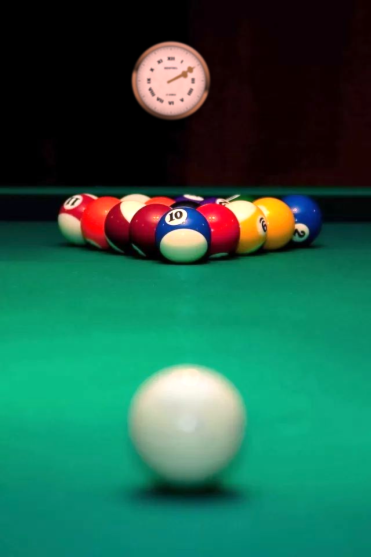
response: 2 h 10 min
